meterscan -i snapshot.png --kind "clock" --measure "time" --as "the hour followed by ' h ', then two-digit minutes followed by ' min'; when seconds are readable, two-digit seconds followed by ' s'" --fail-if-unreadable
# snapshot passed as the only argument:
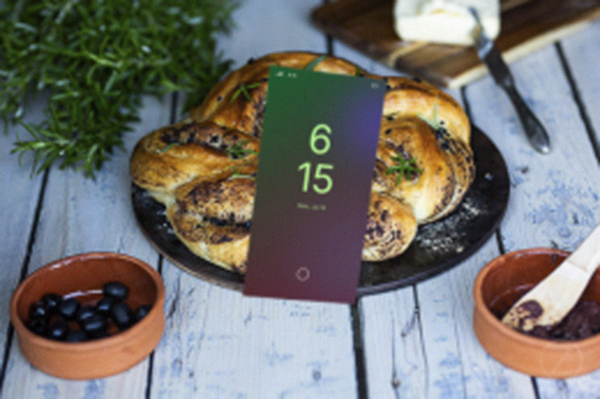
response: 6 h 15 min
